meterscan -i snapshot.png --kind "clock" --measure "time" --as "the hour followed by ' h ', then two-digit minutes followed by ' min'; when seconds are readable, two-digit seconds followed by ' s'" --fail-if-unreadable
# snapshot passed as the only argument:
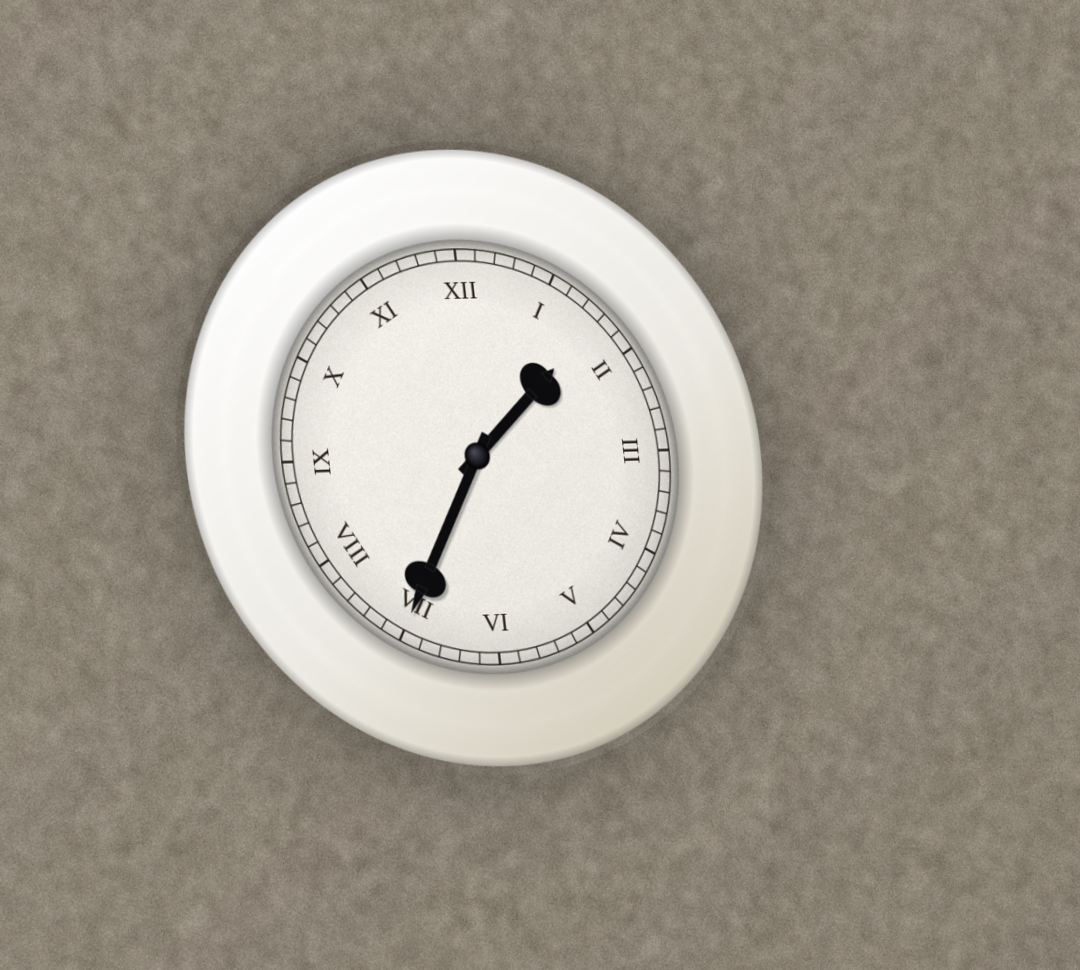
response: 1 h 35 min
